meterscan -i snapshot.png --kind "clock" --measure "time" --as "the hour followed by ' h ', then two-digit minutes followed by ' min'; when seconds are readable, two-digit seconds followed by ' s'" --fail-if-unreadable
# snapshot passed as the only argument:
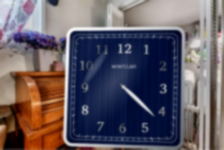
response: 4 h 22 min
